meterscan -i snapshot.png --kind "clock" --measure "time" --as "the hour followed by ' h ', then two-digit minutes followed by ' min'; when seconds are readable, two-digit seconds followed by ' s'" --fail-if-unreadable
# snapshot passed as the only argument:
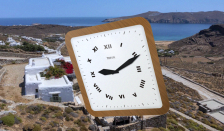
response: 9 h 11 min
